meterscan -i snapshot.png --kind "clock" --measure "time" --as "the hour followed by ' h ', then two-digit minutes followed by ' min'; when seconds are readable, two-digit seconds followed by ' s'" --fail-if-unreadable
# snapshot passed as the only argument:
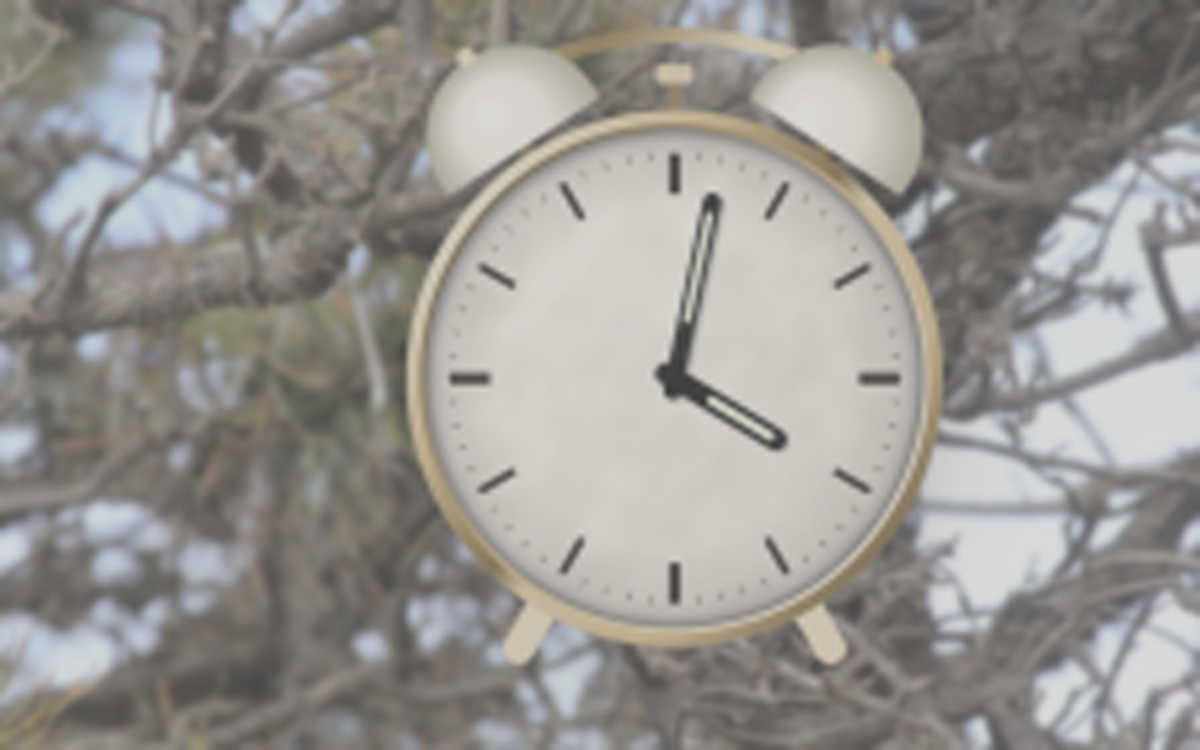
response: 4 h 02 min
